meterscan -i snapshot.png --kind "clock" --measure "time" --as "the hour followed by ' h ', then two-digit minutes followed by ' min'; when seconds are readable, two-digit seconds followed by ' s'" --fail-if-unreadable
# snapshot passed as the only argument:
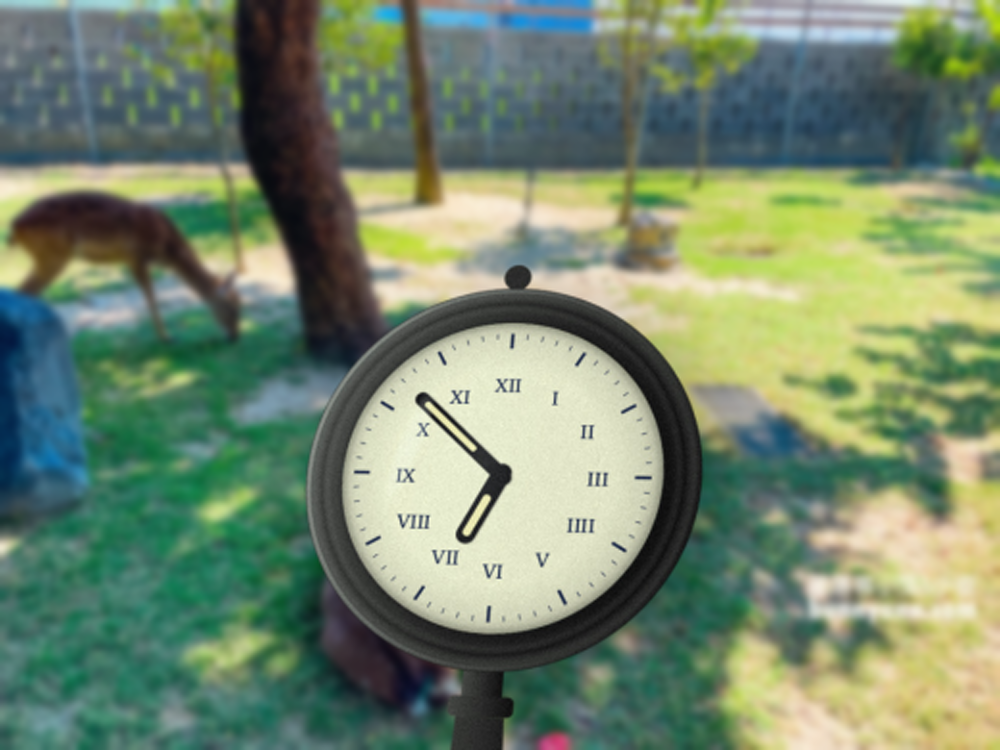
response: 6 h 52 min
